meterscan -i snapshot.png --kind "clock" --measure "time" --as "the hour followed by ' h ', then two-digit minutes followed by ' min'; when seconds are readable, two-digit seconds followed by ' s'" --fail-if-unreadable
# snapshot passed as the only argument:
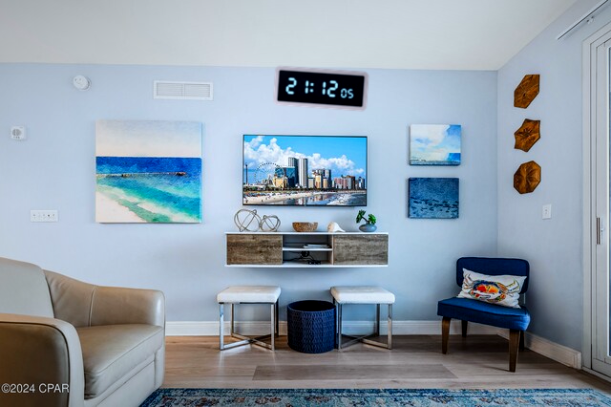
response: 21 h 12 min 05 s
